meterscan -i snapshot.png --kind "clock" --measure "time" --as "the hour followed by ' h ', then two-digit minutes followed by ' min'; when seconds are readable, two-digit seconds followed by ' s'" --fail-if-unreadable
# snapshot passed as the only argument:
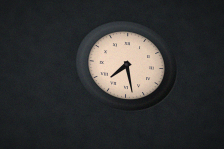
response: 7 h 28 min
